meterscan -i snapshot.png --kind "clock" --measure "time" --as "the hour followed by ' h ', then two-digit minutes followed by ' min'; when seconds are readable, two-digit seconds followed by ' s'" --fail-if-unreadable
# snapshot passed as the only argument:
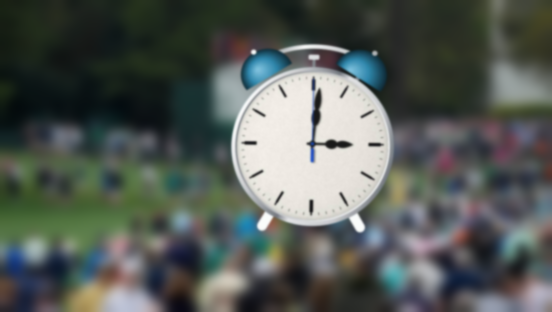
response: 3 h 01 min 00 s
